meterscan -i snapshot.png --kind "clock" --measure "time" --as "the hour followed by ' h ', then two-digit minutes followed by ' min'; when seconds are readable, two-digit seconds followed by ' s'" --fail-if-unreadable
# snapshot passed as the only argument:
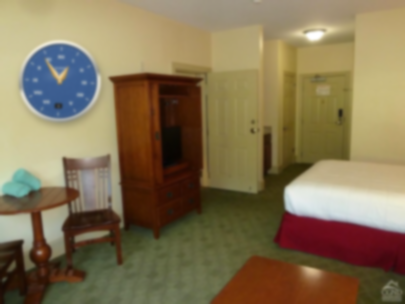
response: 12 h 54 min
